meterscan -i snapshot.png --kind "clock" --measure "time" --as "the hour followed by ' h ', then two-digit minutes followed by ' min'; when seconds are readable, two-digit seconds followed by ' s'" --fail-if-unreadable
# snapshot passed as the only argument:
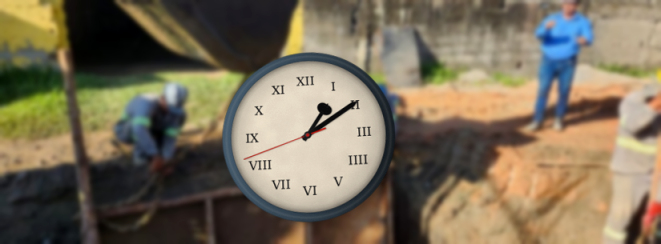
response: 1 h 09 min 42 s
